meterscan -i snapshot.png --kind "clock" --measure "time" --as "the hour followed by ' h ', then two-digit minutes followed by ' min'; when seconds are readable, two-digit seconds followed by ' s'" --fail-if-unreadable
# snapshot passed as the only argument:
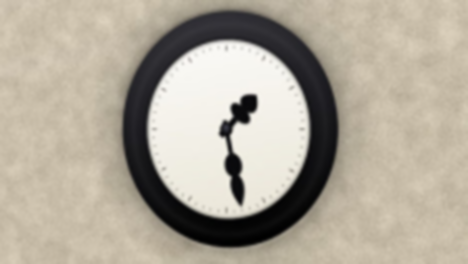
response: 1 h 28 min
